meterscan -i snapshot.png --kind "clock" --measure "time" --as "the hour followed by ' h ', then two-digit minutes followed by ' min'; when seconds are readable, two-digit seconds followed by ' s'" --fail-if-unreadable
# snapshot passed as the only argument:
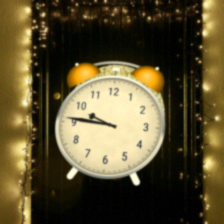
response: 9 h 46 min
